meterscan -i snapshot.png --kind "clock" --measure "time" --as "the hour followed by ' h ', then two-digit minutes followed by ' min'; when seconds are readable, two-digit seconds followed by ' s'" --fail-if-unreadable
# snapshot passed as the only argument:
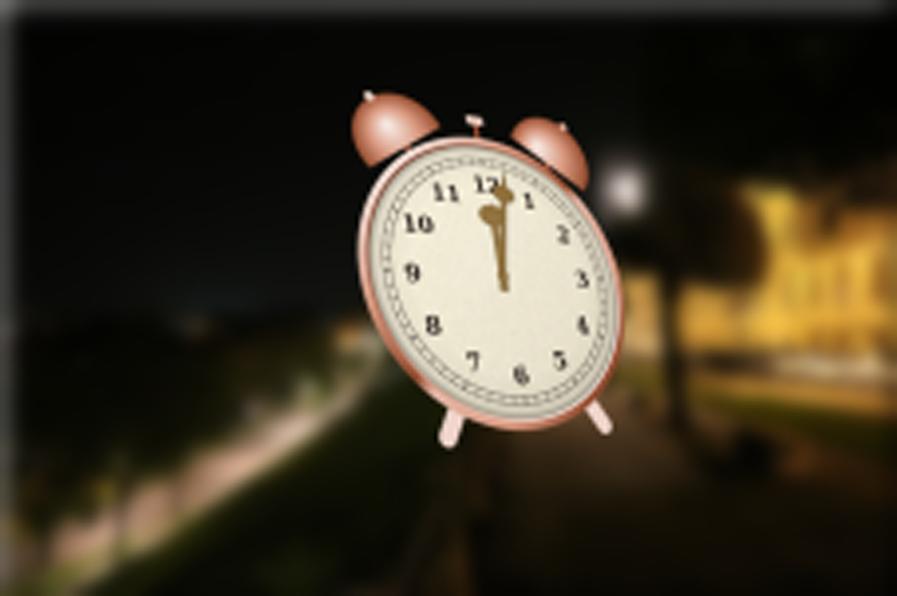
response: 12 h 02 min
